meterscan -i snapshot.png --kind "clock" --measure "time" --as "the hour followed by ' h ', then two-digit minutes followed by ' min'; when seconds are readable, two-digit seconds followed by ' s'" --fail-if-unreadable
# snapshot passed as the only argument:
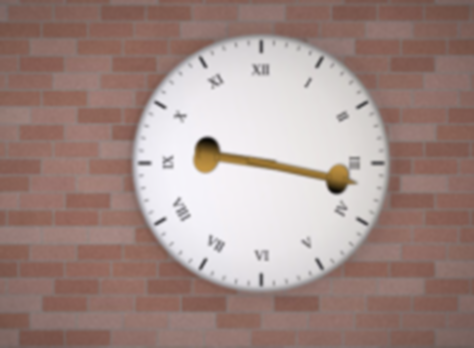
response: 9 h 17 min
